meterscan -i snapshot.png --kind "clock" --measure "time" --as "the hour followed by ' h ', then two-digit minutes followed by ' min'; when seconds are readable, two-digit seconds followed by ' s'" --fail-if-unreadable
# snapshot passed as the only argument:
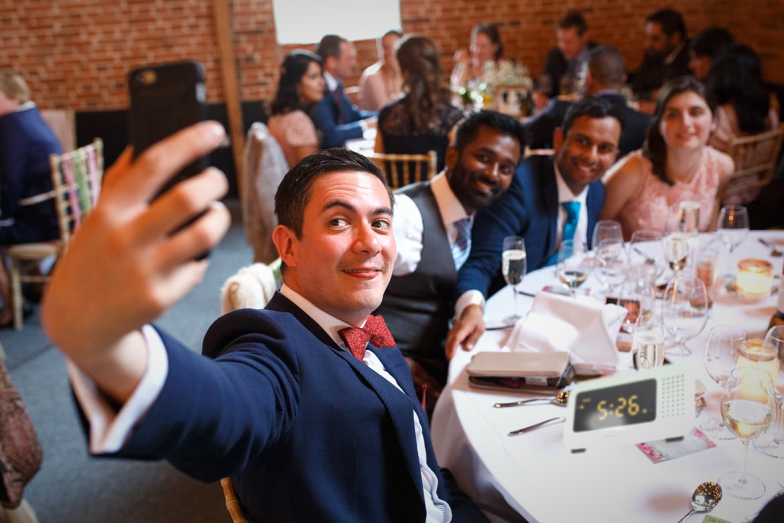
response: 5 h 26 min
